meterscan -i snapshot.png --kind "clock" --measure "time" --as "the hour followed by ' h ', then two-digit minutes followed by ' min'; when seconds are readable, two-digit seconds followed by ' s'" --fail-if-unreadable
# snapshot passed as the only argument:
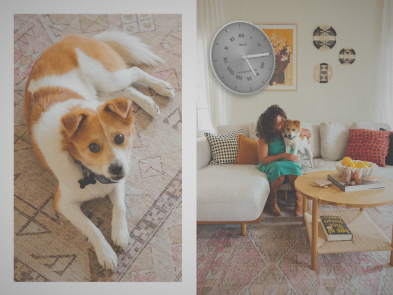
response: 5 h 15 min
